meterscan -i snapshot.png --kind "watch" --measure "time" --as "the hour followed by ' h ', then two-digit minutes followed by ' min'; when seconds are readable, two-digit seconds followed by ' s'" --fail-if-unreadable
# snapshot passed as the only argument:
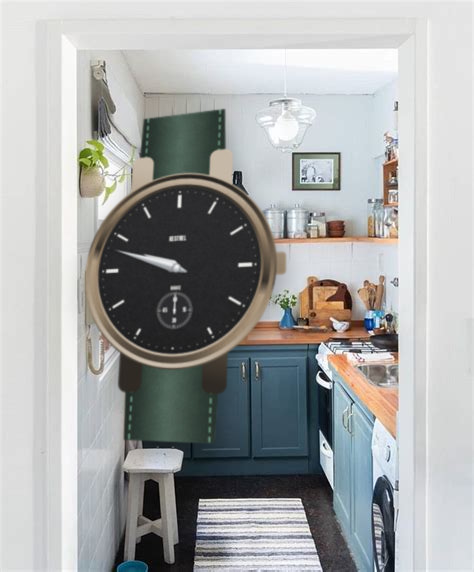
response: 9 h 48 min
